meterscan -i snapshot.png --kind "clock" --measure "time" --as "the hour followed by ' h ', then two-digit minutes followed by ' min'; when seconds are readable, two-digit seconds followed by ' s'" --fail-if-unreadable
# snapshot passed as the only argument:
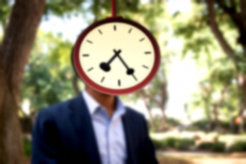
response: 7 h 25 min
